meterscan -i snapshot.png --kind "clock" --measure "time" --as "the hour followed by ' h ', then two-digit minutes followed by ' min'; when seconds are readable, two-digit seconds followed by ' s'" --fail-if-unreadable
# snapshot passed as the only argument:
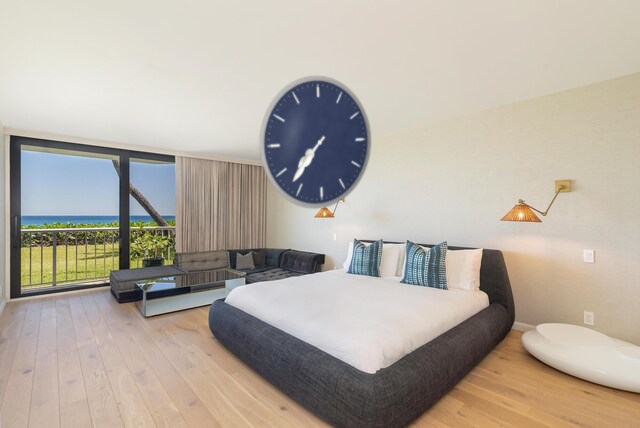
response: 7 h 37 min
